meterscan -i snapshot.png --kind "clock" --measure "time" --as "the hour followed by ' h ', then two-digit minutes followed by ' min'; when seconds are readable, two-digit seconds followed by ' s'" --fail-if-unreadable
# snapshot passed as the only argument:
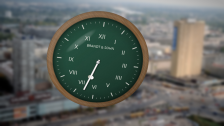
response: 6 h 33 min
